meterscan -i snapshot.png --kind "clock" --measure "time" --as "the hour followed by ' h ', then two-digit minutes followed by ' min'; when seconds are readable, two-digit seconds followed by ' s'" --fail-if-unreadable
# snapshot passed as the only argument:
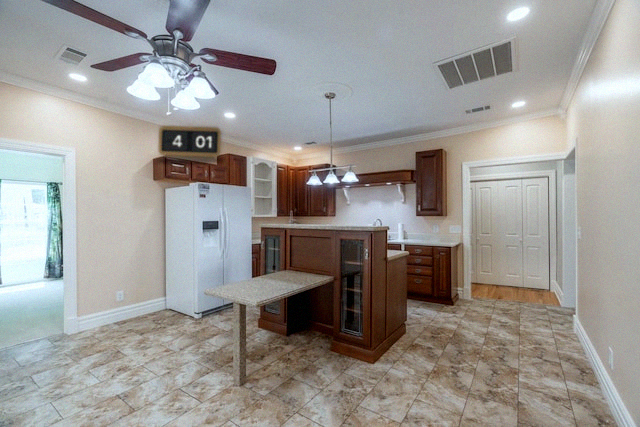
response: 4 h 01 min
